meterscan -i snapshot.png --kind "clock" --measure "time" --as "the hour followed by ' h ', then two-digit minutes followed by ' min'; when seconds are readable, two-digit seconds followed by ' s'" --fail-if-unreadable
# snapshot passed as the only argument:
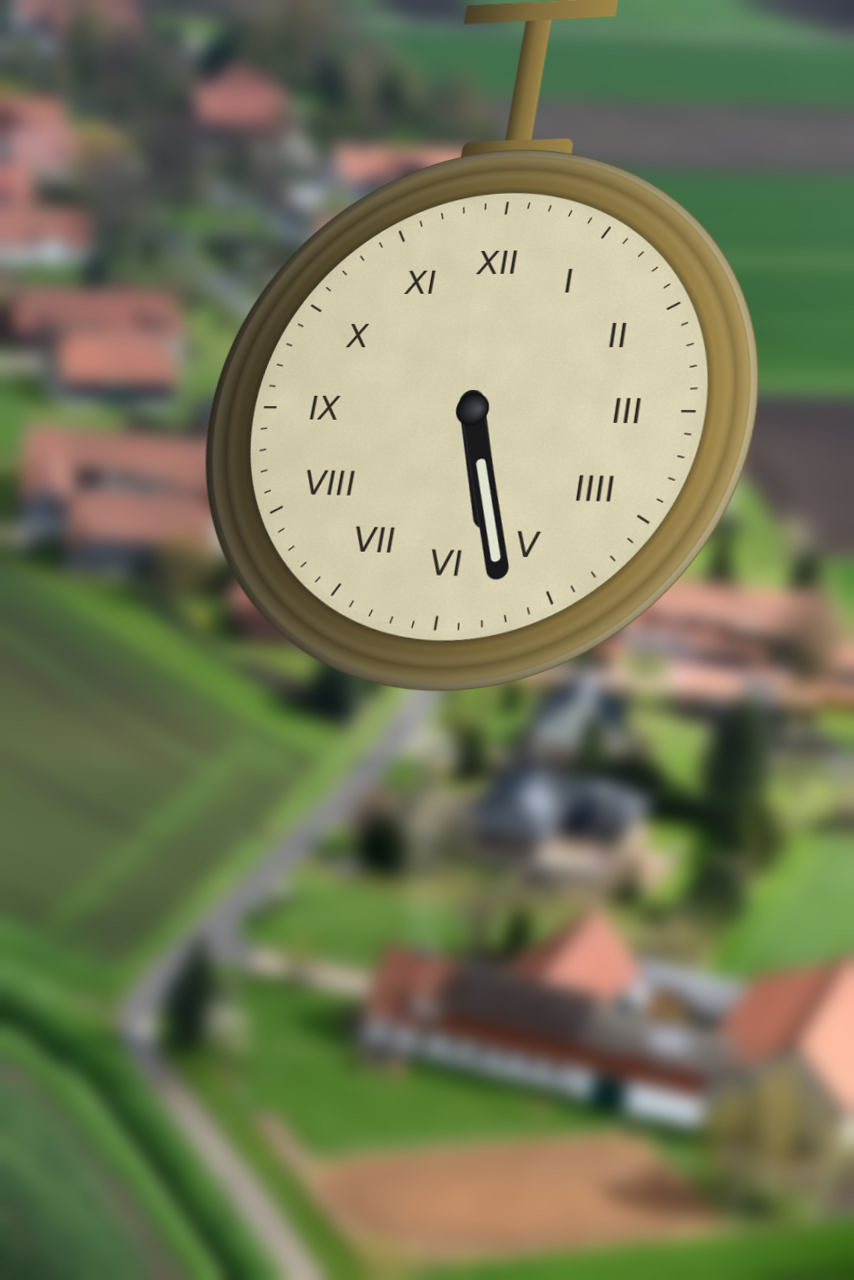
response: 5 h 27 min
